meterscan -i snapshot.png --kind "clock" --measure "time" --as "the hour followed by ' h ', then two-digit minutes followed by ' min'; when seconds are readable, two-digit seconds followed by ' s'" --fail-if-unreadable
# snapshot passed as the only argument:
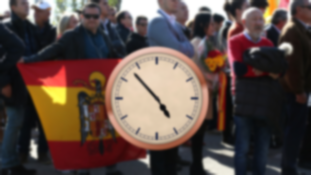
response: 4 h 53 min
